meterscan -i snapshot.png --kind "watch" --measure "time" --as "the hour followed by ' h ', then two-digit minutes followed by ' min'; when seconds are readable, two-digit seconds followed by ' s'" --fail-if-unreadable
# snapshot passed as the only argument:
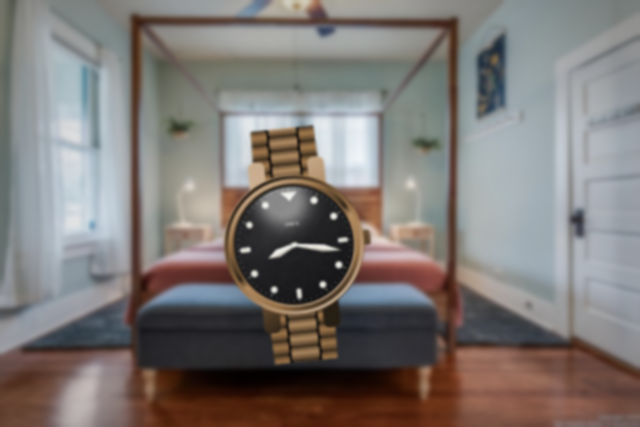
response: 8 h 17 min
